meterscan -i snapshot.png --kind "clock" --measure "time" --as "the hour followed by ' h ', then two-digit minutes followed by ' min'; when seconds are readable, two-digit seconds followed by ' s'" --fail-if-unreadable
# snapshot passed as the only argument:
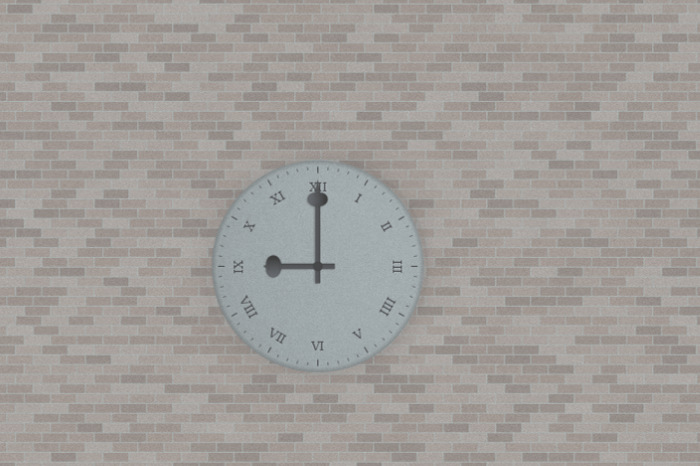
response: 9 h 00 min
